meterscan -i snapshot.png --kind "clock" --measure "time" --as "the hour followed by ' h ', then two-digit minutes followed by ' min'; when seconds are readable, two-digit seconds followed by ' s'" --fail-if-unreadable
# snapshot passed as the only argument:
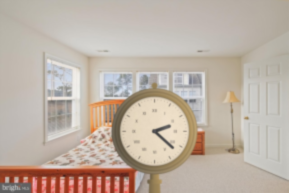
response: 2 h 22 min
